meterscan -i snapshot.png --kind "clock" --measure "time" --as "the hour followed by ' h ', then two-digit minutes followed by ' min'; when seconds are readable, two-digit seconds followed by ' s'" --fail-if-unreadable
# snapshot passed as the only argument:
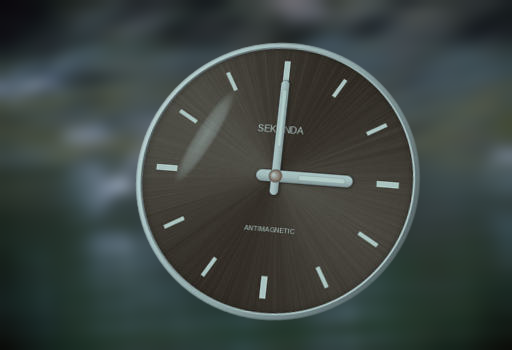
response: 3 h 00 min
